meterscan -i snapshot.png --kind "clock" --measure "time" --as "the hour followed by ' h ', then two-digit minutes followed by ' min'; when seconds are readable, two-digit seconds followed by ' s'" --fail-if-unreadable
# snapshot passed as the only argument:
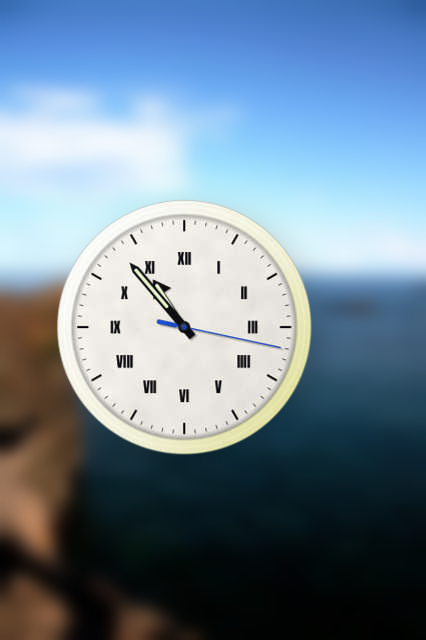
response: 10 h 53 min 17 s
